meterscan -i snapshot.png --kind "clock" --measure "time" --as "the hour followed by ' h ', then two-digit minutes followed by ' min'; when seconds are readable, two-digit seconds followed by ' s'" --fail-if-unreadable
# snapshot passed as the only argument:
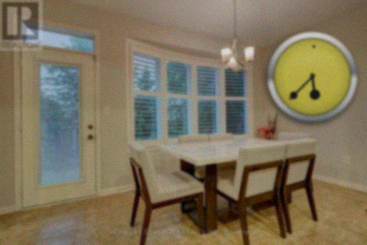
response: 5 h 37 min
